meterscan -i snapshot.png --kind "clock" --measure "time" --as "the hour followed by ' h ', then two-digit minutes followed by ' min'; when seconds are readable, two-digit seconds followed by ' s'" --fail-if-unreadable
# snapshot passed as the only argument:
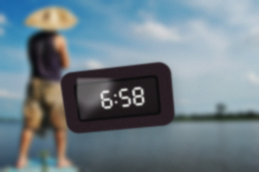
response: 6 h 58 min
